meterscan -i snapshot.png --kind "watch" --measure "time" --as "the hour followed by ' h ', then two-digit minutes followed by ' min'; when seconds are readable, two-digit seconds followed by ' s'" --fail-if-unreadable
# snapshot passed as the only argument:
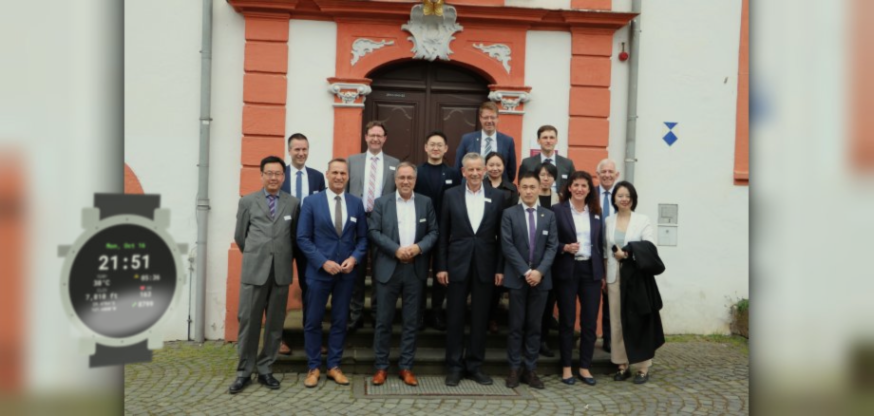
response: 21 h 51 min
